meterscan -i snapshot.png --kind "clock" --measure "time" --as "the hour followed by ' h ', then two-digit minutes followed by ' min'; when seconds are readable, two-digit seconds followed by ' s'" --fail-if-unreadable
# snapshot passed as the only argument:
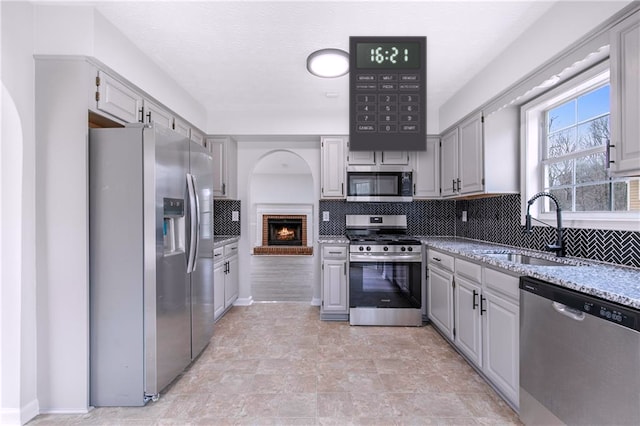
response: 16 h 21 min
